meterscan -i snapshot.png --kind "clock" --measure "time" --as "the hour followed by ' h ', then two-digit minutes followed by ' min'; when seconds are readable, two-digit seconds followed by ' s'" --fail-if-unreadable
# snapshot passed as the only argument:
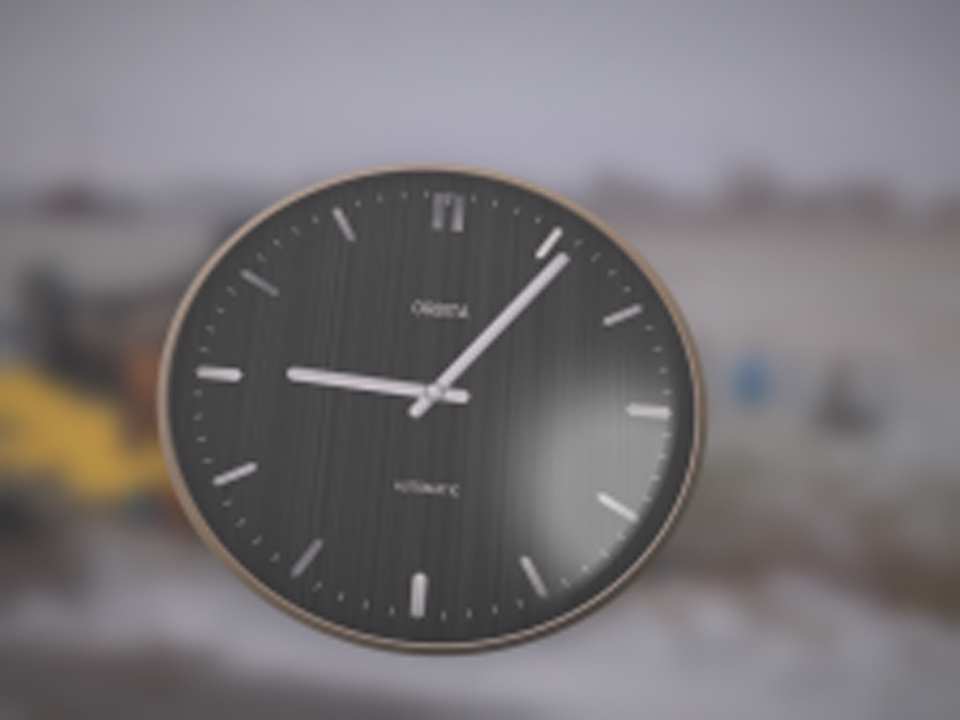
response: 9 h 06 min
